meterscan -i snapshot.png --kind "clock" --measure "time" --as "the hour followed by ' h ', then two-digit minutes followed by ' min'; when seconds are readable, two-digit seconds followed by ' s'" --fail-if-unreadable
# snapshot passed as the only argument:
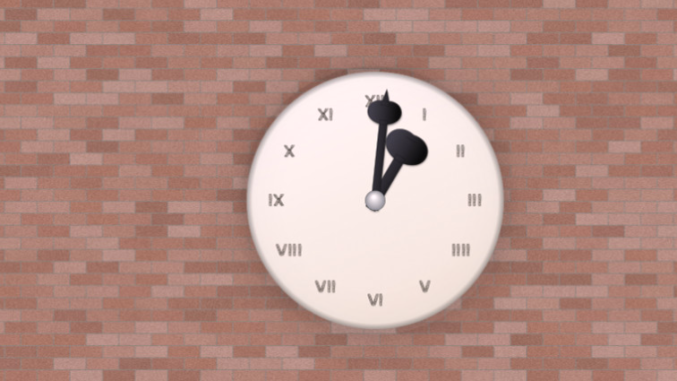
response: 1 h 01 min
